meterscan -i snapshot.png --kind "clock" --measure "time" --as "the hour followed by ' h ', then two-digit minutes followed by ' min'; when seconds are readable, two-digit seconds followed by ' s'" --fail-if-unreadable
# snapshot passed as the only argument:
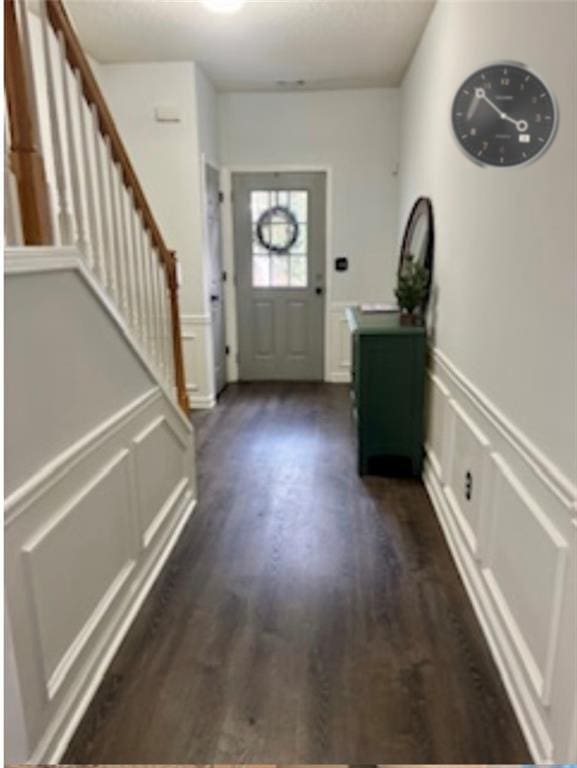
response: 3 h 52 min
